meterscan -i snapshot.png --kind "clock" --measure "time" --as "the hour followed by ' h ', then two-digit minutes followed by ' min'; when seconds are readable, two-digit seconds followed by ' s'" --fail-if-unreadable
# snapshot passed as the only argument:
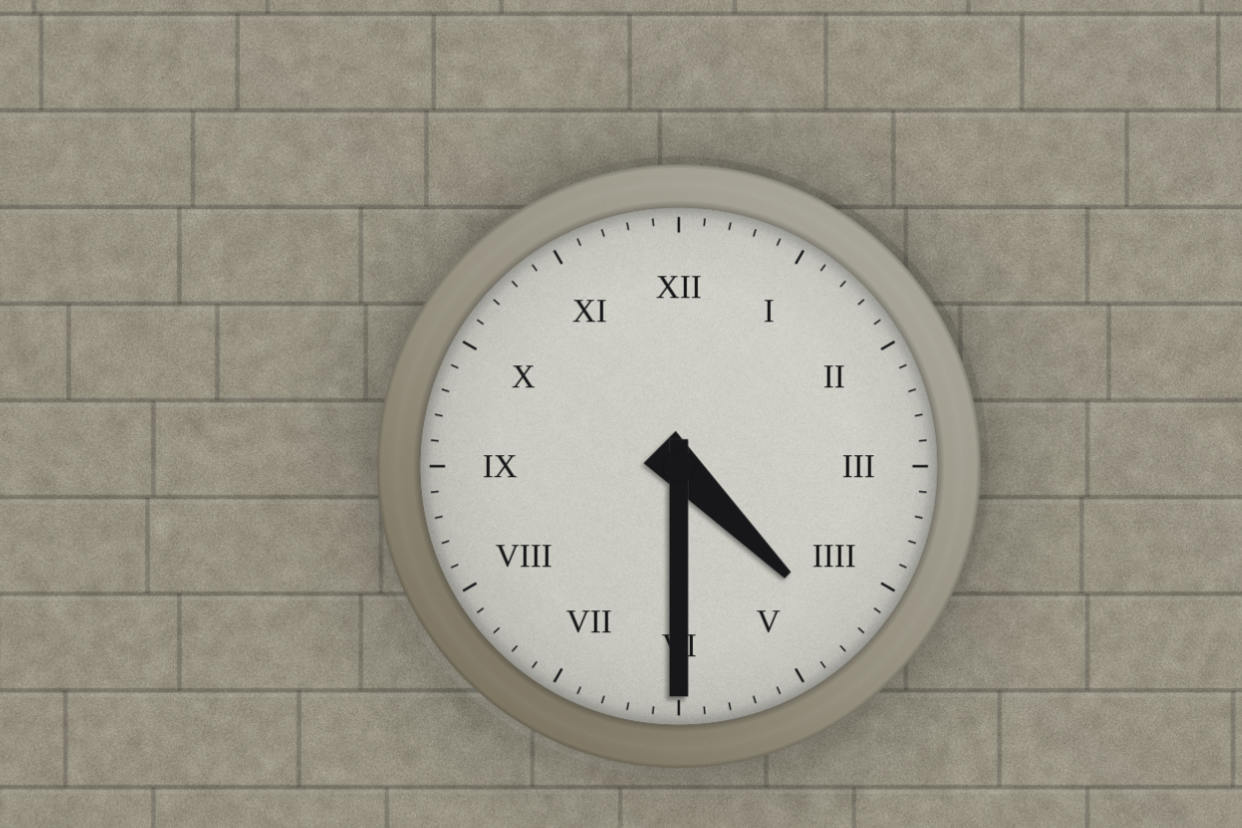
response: 4 h 30 min
